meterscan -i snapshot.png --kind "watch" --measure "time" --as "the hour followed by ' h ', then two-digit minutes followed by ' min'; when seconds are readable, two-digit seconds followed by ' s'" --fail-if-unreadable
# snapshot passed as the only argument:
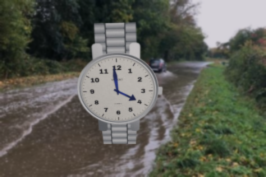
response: 3 h 59 min
